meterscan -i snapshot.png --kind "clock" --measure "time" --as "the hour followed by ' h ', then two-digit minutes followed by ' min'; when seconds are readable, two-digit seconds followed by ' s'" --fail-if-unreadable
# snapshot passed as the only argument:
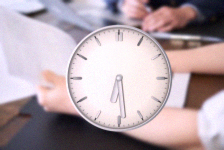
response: 6 h 29 min
